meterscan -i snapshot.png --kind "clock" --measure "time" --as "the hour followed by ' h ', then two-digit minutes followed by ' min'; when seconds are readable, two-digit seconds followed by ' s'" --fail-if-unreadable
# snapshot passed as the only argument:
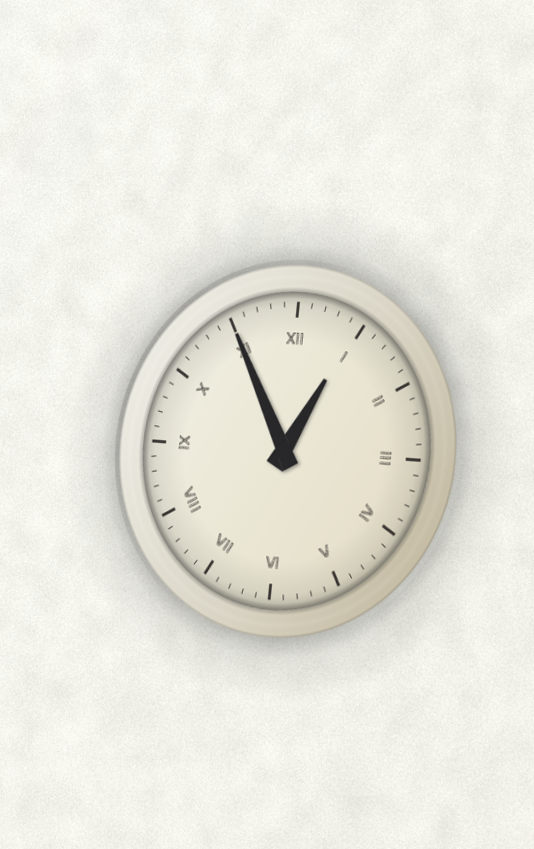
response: 12 h 55 min
